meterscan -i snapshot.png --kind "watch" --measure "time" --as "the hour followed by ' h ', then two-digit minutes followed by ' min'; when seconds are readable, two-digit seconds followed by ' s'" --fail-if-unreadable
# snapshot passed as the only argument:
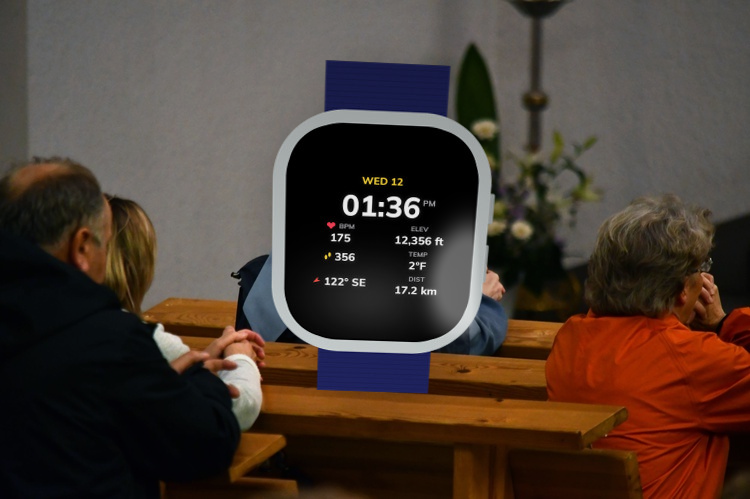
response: 1 h 36 min
